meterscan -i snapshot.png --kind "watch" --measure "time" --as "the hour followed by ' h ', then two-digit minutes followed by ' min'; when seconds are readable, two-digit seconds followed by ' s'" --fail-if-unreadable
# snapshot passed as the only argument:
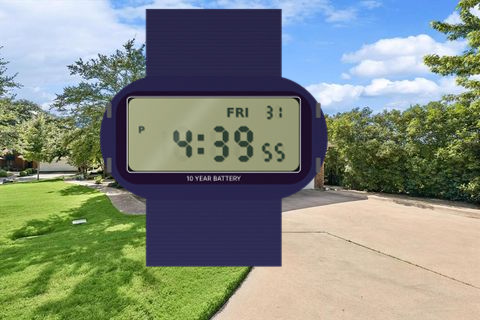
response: 4 h 39 min 55 s
